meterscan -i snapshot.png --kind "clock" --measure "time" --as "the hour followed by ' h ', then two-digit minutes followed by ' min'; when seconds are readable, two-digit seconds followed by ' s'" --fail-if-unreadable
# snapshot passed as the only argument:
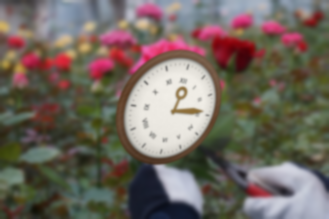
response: 12 h 14 min
